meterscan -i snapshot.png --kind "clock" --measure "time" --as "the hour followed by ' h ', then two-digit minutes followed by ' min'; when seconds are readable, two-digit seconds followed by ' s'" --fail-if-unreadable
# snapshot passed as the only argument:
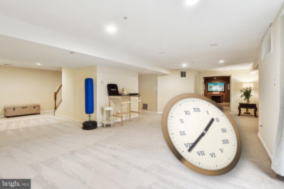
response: 1 h 39 min
